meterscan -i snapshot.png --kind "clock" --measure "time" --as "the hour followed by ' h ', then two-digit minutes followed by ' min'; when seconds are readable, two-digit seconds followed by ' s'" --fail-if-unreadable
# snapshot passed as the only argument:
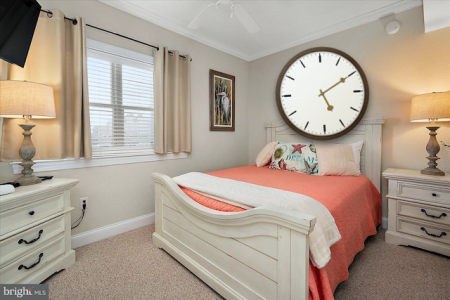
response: 5 h 10 min
